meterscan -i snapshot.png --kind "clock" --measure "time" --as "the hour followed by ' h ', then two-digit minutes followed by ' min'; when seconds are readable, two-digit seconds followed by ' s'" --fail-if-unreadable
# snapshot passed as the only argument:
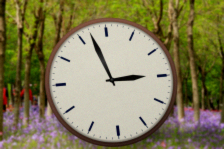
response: 2 h 57 min
